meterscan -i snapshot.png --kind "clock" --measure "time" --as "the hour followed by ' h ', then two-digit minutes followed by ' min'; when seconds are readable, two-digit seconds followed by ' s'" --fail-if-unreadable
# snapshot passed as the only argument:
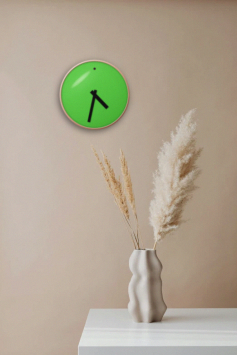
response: 4 h 32 min
